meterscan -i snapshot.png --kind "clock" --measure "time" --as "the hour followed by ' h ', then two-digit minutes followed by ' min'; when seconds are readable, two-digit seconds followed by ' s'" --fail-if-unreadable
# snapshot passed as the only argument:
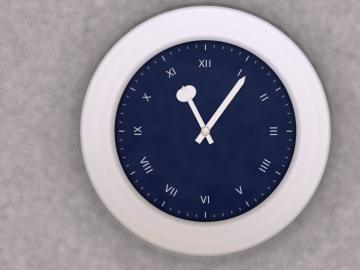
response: 11 h 06 min
